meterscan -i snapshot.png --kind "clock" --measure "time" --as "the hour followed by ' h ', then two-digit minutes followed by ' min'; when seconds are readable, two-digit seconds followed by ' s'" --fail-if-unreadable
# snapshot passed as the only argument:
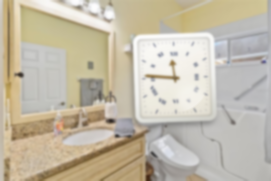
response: 11 h 46 min
